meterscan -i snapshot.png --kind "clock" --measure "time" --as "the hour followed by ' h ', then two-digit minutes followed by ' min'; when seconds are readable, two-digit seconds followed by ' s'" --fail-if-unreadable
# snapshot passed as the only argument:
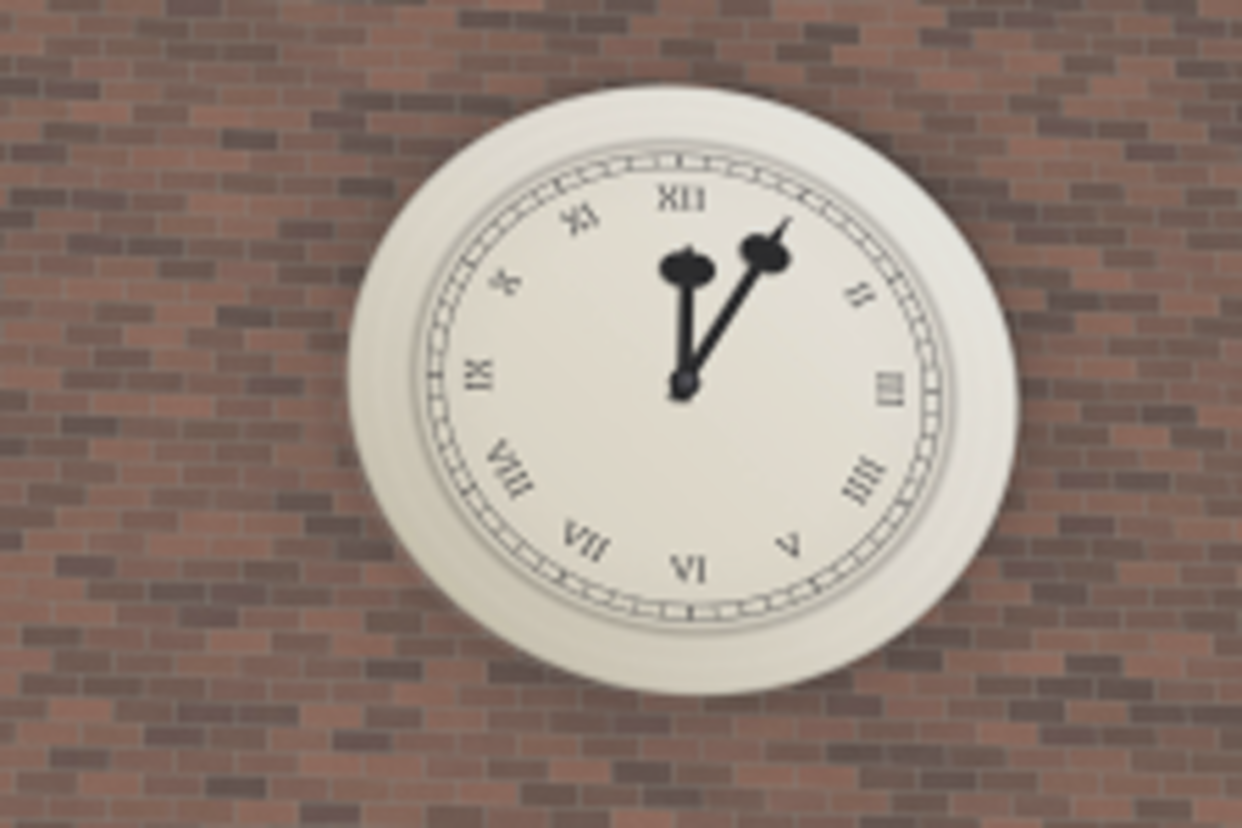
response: 12 h 05 min
